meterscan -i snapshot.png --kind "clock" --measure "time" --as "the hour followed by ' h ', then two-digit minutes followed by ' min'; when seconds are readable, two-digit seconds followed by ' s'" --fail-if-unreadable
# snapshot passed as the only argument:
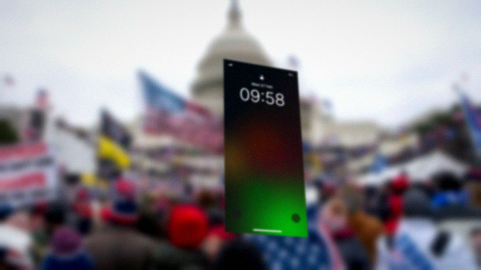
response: 9 h 58 min
